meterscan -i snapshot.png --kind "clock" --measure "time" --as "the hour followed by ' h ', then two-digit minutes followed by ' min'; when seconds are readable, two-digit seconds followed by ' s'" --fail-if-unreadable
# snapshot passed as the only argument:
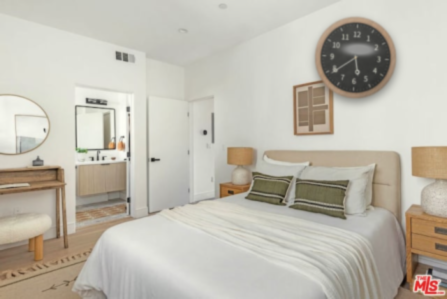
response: 5 h 39 min
